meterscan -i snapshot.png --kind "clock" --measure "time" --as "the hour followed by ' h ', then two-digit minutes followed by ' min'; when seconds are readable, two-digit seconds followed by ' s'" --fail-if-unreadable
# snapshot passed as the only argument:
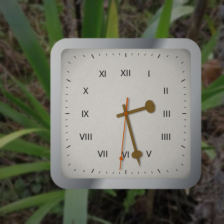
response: 2 h 27 min 31 s
